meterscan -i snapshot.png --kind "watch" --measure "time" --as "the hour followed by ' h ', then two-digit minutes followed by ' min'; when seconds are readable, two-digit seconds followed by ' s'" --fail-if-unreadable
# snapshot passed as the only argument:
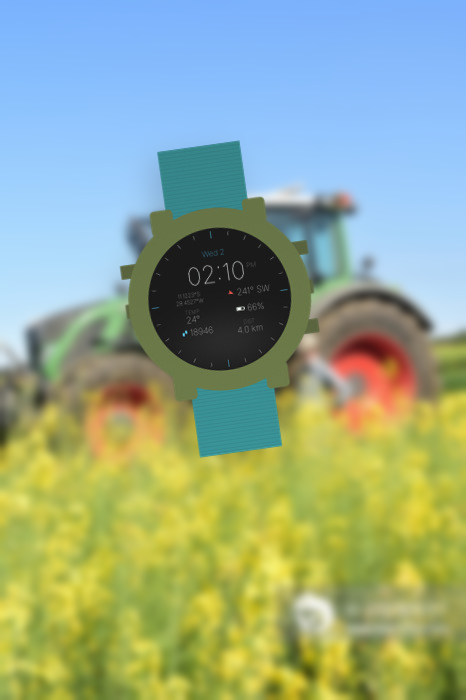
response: 2 h 10 min
